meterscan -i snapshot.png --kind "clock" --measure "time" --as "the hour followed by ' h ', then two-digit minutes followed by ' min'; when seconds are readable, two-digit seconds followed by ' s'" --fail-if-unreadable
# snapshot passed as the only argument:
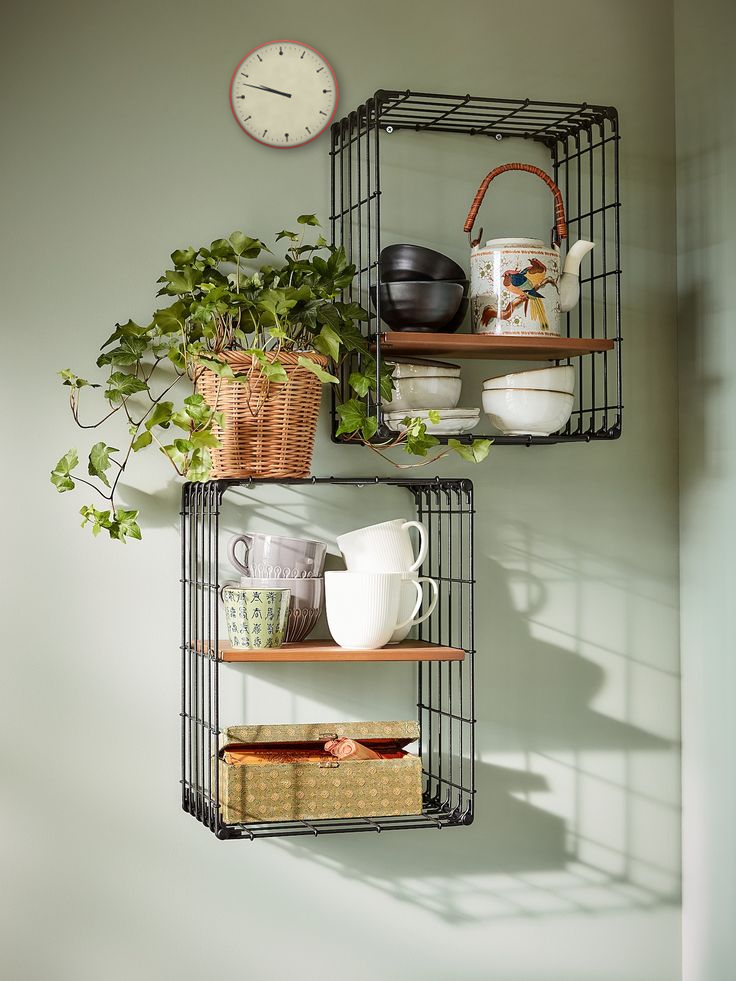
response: 9 h 48 min
